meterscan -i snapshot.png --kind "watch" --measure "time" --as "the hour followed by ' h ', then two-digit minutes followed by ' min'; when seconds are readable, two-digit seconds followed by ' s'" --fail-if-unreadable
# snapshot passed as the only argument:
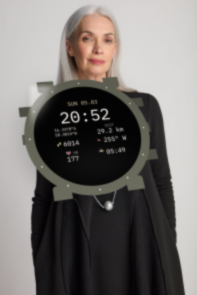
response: 20 h 52 min
